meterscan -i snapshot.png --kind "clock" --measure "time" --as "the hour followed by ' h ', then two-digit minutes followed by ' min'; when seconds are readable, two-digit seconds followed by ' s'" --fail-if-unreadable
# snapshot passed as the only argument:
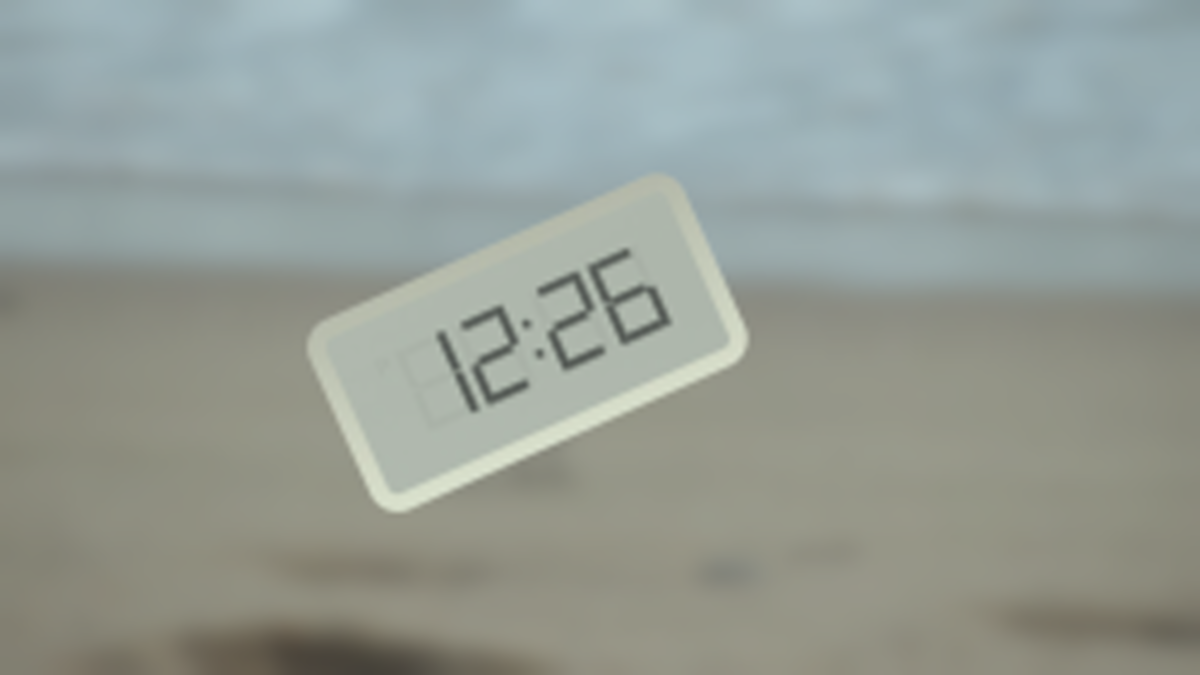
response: 12 h 26 min
